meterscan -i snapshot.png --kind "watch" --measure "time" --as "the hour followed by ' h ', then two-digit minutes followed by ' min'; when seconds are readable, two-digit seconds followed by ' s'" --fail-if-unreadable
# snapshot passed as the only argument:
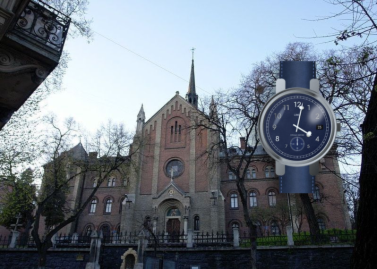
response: 4 h 02 min
